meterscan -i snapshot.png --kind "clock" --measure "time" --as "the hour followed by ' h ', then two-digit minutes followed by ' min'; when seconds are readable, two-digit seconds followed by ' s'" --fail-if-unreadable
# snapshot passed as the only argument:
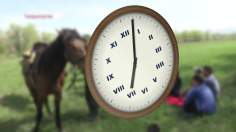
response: 7 h 03 min
